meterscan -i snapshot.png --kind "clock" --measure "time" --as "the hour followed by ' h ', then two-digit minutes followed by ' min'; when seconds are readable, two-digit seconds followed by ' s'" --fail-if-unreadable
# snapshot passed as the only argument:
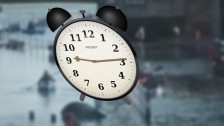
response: 9 h 14 min
